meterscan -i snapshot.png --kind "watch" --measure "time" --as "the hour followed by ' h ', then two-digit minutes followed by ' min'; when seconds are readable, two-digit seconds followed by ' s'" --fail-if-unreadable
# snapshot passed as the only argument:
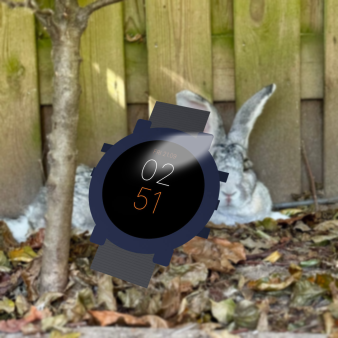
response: 2 h 51 min
